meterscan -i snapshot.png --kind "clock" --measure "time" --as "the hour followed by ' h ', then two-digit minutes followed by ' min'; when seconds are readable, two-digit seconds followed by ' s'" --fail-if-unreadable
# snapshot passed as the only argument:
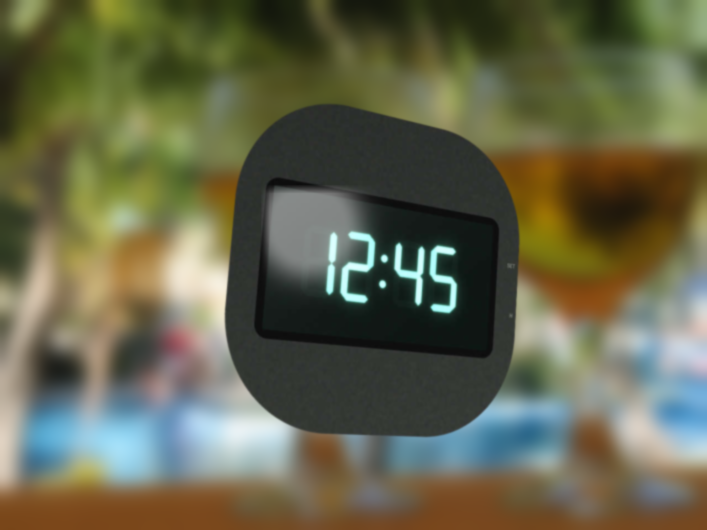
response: 12 h 45 min
